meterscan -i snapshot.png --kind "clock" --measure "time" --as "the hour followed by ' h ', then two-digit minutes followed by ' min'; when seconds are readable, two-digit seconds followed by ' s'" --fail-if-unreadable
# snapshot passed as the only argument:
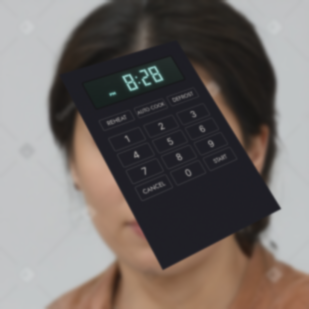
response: 8 h 28 min
